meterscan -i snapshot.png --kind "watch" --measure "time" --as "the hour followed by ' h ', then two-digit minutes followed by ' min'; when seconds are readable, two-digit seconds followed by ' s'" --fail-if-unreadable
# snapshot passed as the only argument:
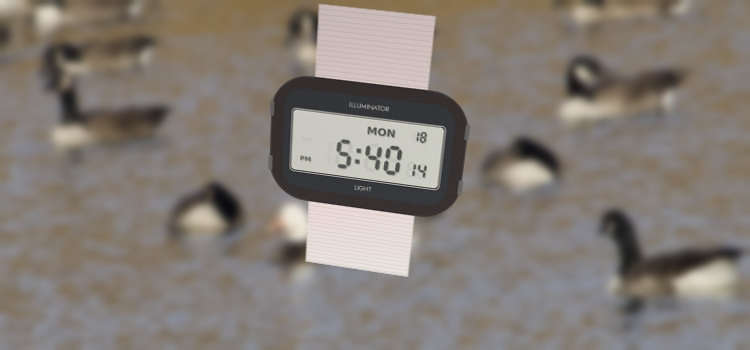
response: 5 h 40 min 14 s
